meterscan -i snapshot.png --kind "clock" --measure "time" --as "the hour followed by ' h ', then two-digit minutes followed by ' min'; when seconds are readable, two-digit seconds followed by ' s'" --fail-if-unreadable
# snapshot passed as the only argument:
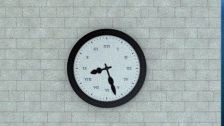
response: 8 h 27 min
